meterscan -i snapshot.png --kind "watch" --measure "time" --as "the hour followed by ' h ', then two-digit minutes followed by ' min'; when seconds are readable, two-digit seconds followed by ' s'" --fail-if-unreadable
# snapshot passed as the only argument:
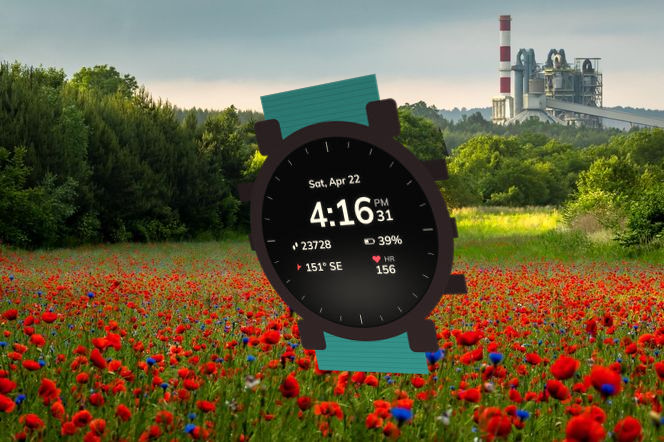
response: 4 h 16 min 31 s
